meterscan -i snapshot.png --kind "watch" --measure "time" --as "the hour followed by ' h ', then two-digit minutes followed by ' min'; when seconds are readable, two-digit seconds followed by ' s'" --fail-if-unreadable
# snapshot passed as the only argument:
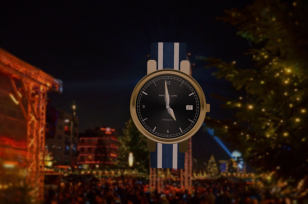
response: 4 h 59 min
